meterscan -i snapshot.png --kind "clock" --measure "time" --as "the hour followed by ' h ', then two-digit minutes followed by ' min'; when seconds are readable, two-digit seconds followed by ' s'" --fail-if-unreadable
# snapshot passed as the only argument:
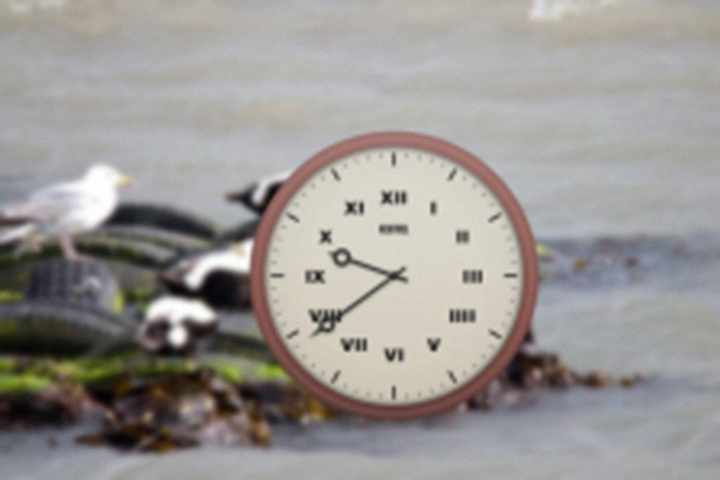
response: 9 h 39 min
